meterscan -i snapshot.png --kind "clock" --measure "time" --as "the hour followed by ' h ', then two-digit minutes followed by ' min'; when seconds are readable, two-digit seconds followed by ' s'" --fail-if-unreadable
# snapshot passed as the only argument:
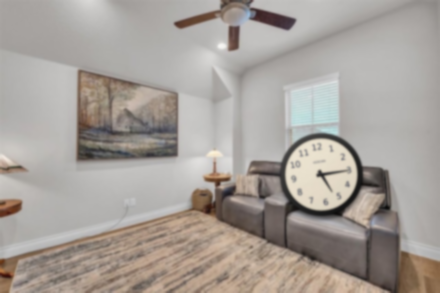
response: 5 h 15 min
